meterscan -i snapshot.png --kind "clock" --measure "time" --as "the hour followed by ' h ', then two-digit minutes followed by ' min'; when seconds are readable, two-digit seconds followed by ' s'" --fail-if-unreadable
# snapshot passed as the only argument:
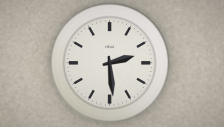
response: 2 h 29 min
